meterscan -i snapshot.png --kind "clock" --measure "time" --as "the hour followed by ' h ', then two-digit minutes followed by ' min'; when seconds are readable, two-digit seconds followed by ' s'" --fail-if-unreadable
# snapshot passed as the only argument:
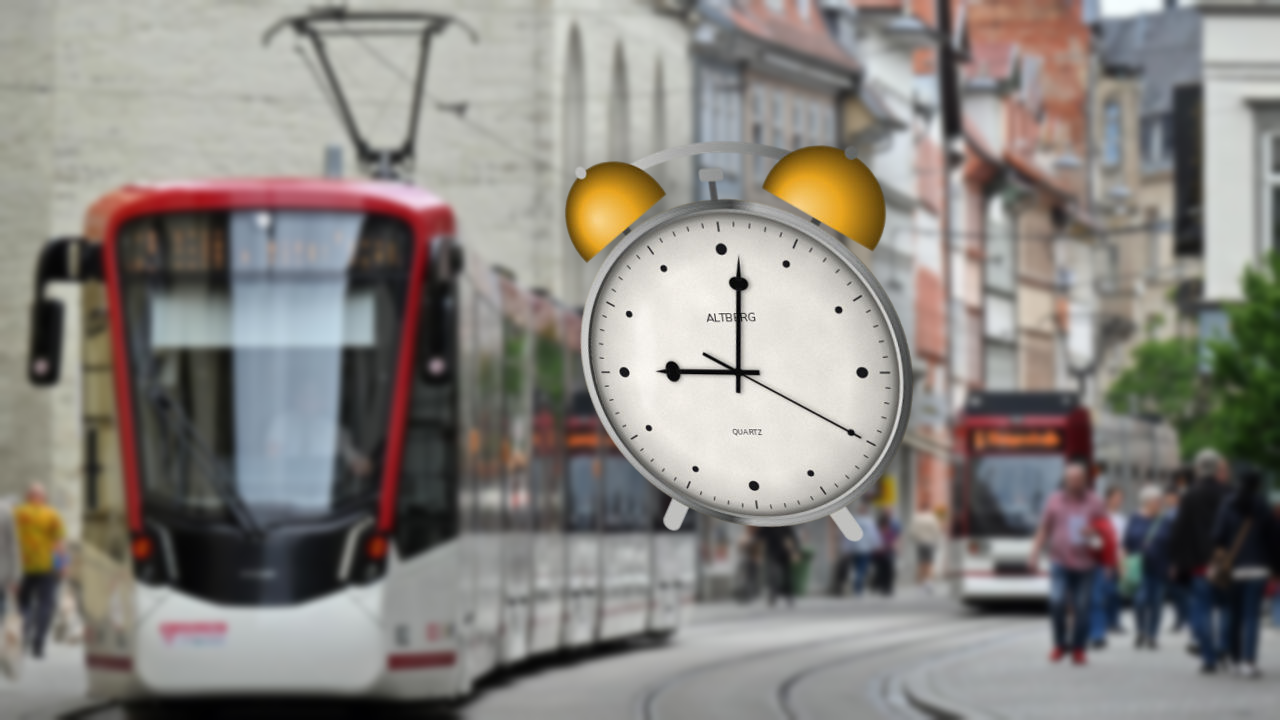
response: 9 h 01 min 20 s
